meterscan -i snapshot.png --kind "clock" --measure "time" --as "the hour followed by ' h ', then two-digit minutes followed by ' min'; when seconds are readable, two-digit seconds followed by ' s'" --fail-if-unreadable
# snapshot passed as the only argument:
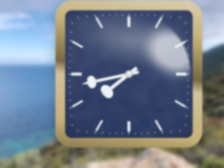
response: 7 h 43 min
